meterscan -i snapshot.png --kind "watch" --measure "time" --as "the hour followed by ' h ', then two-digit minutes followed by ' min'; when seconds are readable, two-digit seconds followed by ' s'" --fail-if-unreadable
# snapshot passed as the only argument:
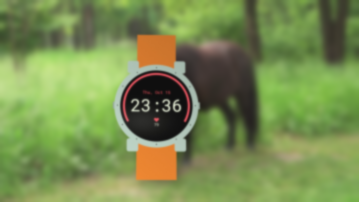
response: 23 h 36 min
